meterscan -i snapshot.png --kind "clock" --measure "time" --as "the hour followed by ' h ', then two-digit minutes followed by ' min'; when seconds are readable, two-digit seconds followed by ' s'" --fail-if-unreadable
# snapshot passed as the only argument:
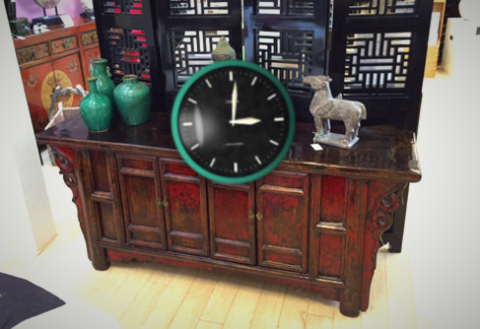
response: 3 h 01 min
